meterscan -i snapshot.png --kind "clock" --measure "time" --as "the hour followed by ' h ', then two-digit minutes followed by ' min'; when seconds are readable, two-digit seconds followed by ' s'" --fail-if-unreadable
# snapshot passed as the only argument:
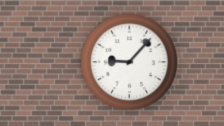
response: 9 h 07 min
